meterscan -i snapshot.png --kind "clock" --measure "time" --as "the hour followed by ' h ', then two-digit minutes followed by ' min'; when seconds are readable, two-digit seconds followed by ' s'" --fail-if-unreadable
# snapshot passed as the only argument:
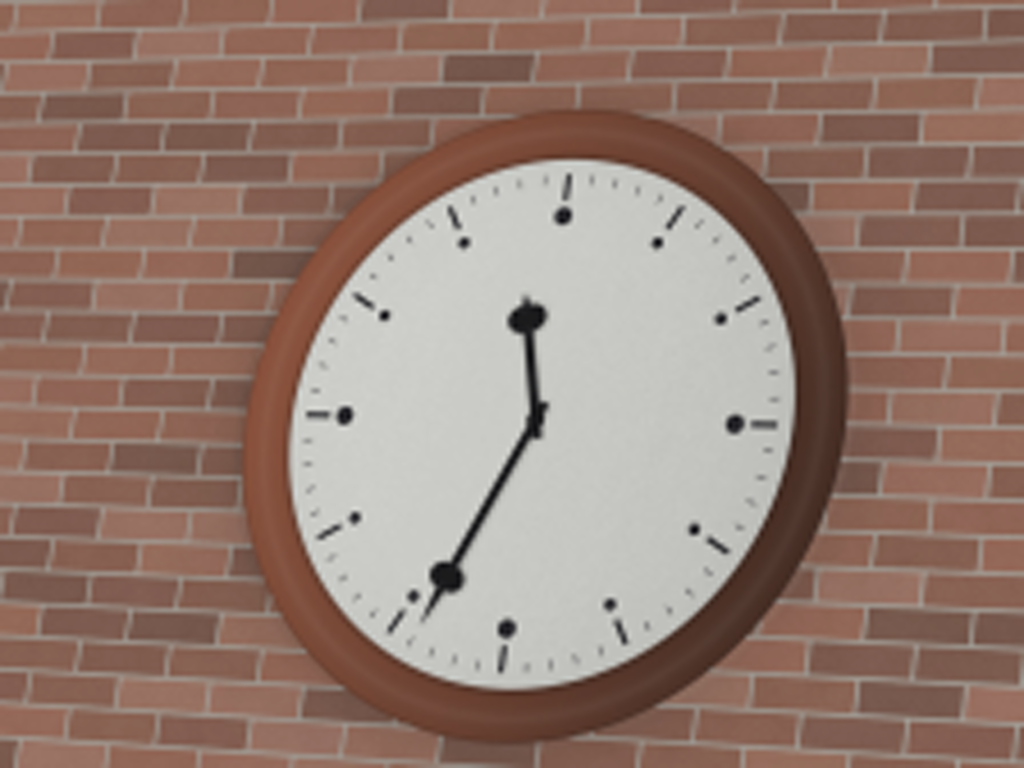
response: 11 h 34 min
